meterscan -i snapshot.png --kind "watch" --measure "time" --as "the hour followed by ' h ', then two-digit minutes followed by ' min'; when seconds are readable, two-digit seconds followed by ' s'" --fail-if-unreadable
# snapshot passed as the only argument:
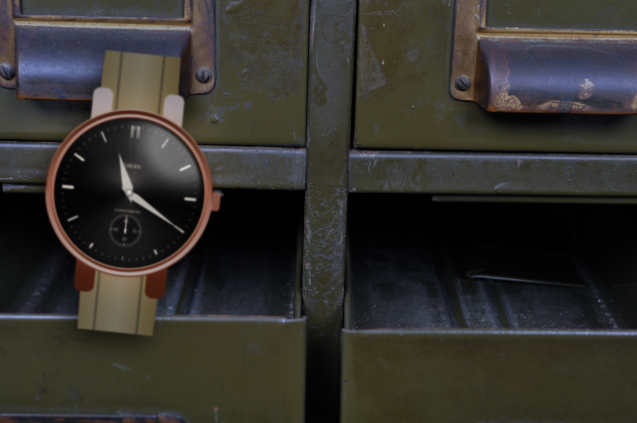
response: 11 h 20 min
